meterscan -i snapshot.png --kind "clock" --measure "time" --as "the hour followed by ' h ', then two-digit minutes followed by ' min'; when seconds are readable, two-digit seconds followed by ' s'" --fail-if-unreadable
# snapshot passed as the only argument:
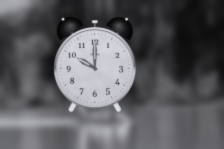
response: 10 h 00 min
